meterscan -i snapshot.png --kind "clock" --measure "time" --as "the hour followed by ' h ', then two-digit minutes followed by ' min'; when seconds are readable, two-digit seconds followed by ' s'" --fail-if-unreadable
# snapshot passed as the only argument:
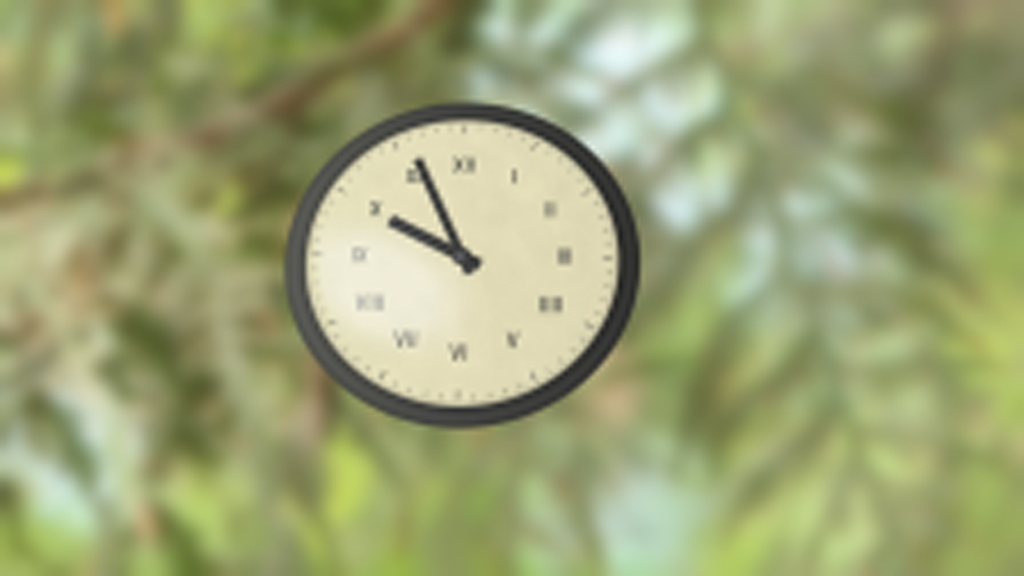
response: 9 h 56 min
